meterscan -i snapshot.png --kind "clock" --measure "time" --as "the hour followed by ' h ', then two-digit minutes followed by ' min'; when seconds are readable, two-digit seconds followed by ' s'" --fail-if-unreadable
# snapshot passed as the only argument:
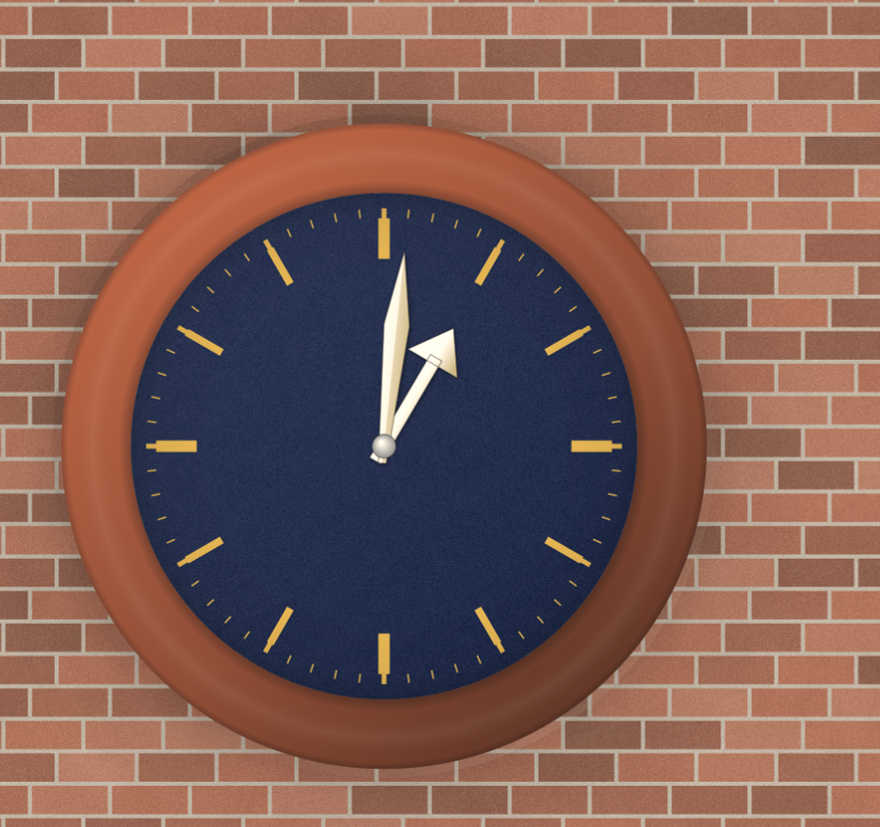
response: 1 h 01 min
